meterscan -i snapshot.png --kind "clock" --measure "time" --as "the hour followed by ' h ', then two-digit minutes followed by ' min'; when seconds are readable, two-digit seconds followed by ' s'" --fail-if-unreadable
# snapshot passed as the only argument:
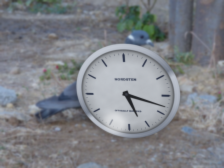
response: 5 h 18 min
